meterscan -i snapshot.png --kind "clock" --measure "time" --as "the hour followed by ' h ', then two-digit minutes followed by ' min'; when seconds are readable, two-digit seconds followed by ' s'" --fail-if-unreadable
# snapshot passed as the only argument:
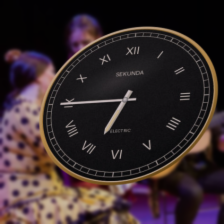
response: 6 h 45 min
